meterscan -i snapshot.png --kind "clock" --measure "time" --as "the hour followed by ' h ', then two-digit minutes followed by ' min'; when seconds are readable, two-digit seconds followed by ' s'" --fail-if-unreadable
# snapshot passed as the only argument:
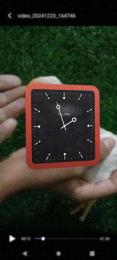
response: 1 h 57 min
